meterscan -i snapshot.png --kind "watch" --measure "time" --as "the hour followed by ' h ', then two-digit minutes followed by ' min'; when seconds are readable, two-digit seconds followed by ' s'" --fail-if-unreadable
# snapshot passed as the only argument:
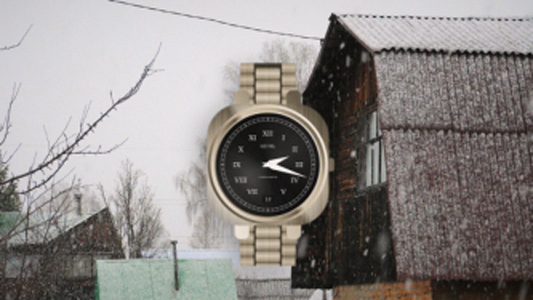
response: 2 h 18 min
